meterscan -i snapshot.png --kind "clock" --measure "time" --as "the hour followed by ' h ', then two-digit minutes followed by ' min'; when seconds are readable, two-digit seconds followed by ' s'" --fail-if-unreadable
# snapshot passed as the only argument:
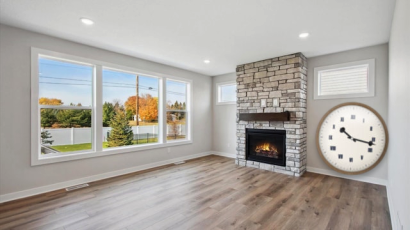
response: 10 h 17 min
